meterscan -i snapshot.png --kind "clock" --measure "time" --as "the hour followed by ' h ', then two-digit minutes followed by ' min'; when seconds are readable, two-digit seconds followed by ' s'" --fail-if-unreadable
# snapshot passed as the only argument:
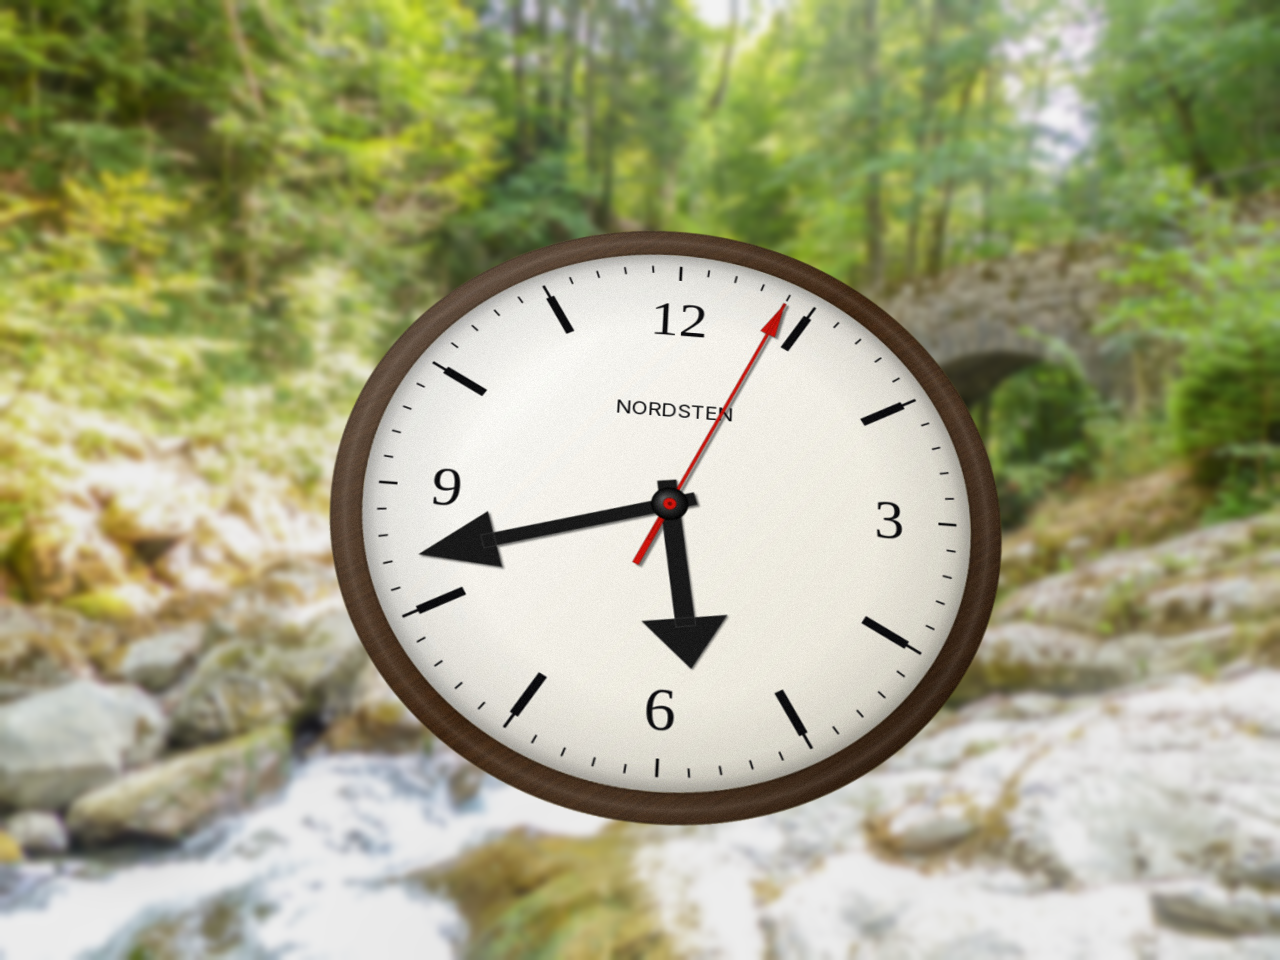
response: 5 h 42 min 04 s
